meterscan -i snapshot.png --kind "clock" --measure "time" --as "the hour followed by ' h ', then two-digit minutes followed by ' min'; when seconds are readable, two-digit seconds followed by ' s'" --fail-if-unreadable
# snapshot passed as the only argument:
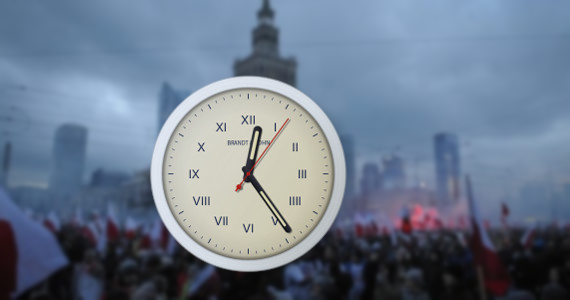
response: 12 h 24 min 06 s
